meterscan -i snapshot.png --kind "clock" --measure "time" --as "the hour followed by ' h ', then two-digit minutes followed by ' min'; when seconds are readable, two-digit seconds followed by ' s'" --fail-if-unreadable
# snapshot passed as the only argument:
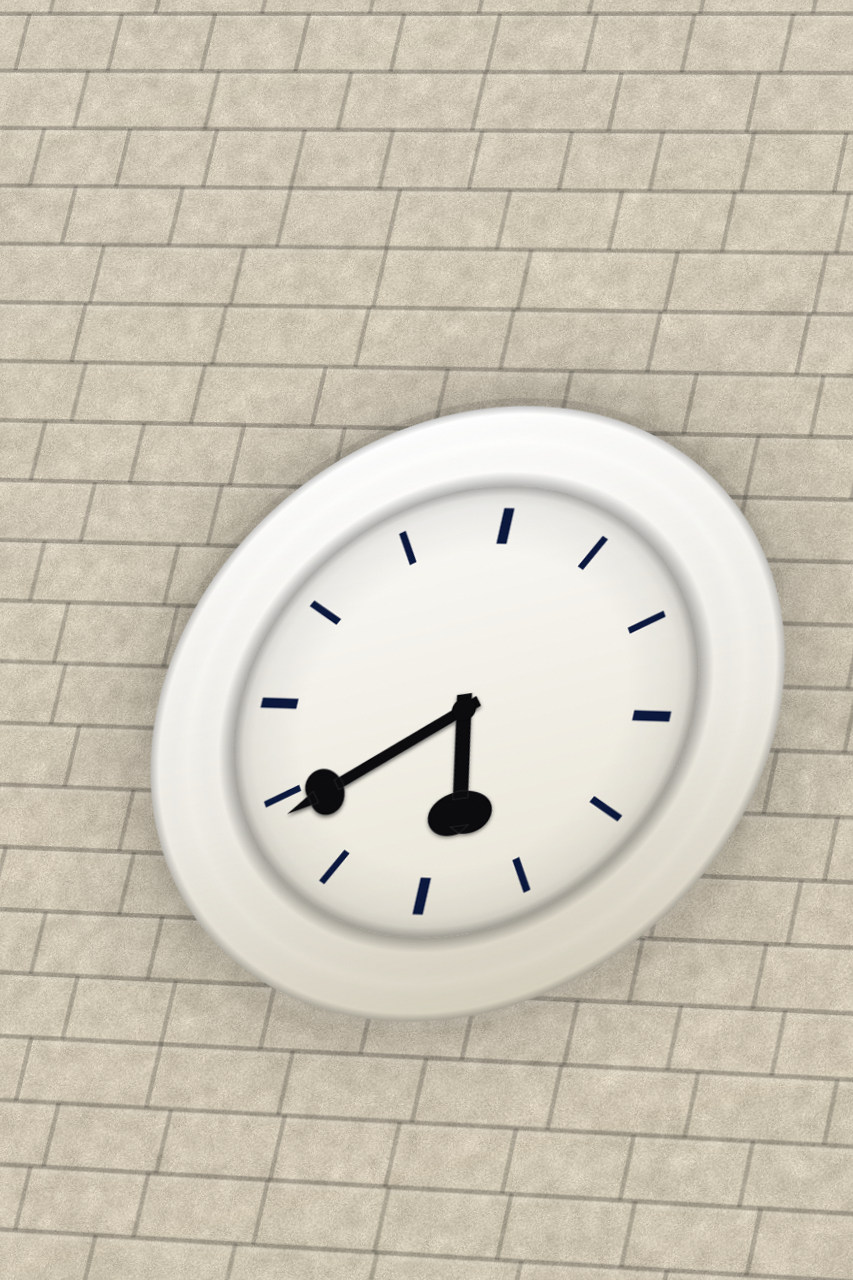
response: 5 h 39 min
